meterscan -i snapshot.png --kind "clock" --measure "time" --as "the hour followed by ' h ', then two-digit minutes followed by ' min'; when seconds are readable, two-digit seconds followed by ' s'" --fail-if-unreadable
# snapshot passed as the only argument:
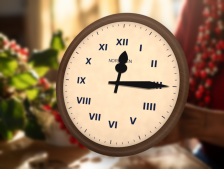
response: 12 h 15 min
